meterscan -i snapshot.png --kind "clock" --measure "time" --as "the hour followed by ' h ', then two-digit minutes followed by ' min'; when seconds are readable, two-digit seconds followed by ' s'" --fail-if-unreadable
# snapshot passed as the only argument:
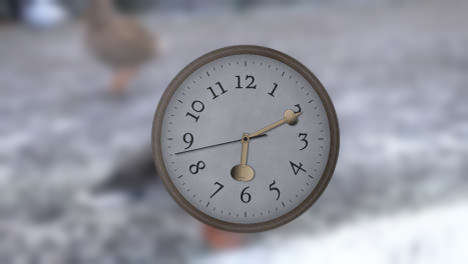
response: 6 h 10 min 43 s
